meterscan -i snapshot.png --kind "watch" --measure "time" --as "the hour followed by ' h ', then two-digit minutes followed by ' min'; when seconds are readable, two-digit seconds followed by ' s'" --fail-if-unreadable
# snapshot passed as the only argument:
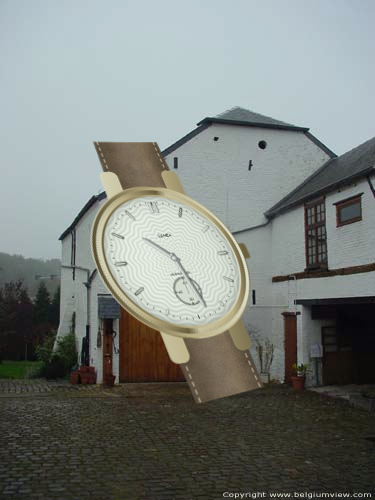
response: 10 h 28 min
